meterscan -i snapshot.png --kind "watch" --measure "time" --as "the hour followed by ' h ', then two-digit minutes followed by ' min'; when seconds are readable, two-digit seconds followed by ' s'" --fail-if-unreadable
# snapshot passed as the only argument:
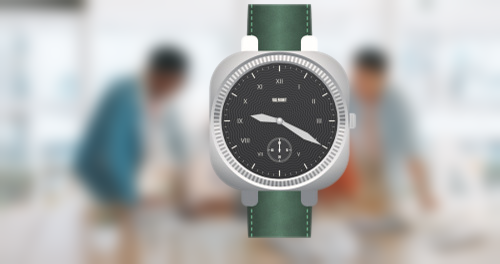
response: 9 h 20 min
